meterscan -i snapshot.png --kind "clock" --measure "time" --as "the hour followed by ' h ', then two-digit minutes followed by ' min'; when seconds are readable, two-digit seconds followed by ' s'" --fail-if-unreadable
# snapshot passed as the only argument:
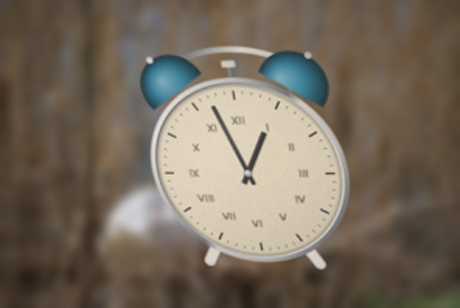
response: 12 h 57 min
